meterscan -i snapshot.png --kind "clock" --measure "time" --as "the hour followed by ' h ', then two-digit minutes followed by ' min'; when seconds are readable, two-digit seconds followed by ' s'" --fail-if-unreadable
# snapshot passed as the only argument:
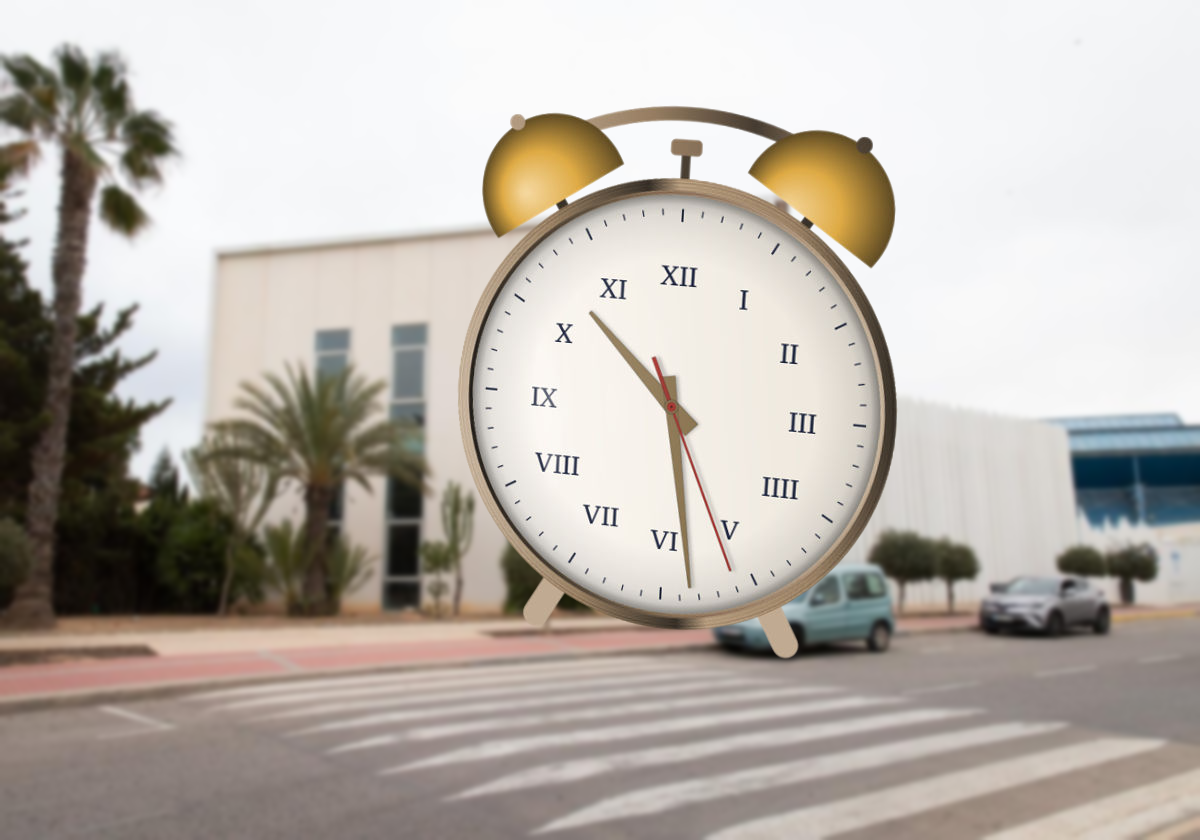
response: 10 h 28 min 26 s
